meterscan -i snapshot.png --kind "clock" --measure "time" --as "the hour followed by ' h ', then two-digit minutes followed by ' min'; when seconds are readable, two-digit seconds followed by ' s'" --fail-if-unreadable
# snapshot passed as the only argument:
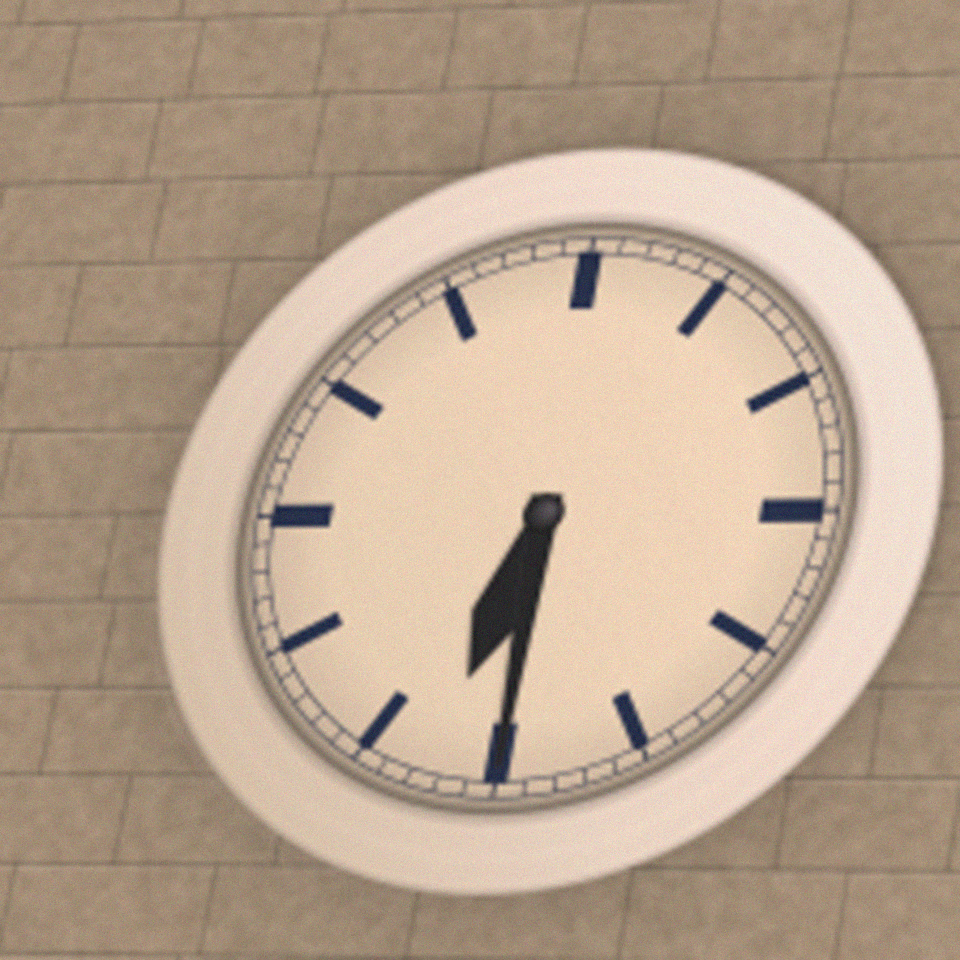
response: 6 h 30 min
